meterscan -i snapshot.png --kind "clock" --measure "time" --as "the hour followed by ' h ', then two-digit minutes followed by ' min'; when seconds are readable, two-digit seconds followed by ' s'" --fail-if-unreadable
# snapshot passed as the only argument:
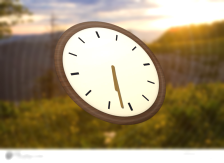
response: 6 h 32 min
